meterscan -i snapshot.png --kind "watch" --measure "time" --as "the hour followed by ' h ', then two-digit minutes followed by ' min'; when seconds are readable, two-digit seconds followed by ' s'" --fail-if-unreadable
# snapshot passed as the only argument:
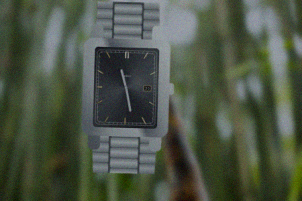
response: 11 h 28 min
